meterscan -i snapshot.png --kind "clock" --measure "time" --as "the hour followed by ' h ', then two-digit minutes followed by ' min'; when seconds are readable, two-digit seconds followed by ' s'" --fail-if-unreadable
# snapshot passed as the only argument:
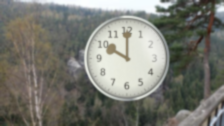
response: 10 h 00 min
